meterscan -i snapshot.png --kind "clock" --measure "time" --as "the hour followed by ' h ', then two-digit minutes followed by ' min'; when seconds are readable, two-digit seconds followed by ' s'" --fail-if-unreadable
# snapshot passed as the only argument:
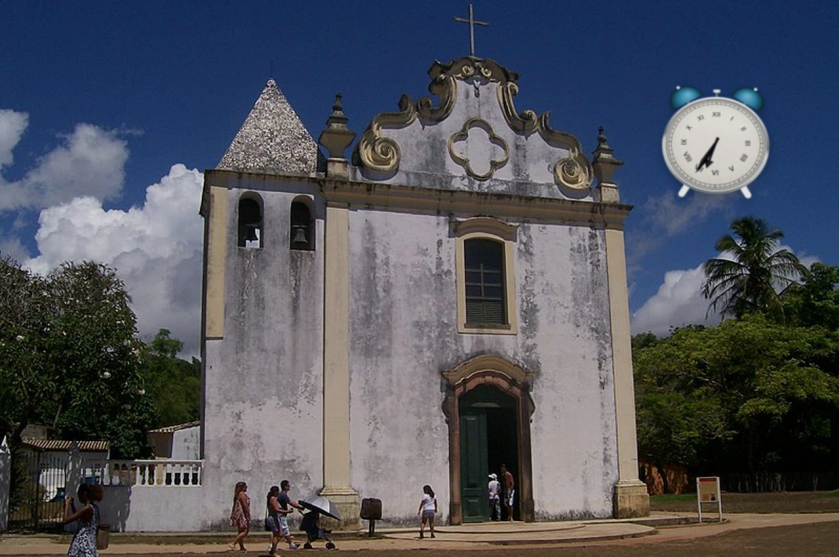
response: 6 h 35 min
